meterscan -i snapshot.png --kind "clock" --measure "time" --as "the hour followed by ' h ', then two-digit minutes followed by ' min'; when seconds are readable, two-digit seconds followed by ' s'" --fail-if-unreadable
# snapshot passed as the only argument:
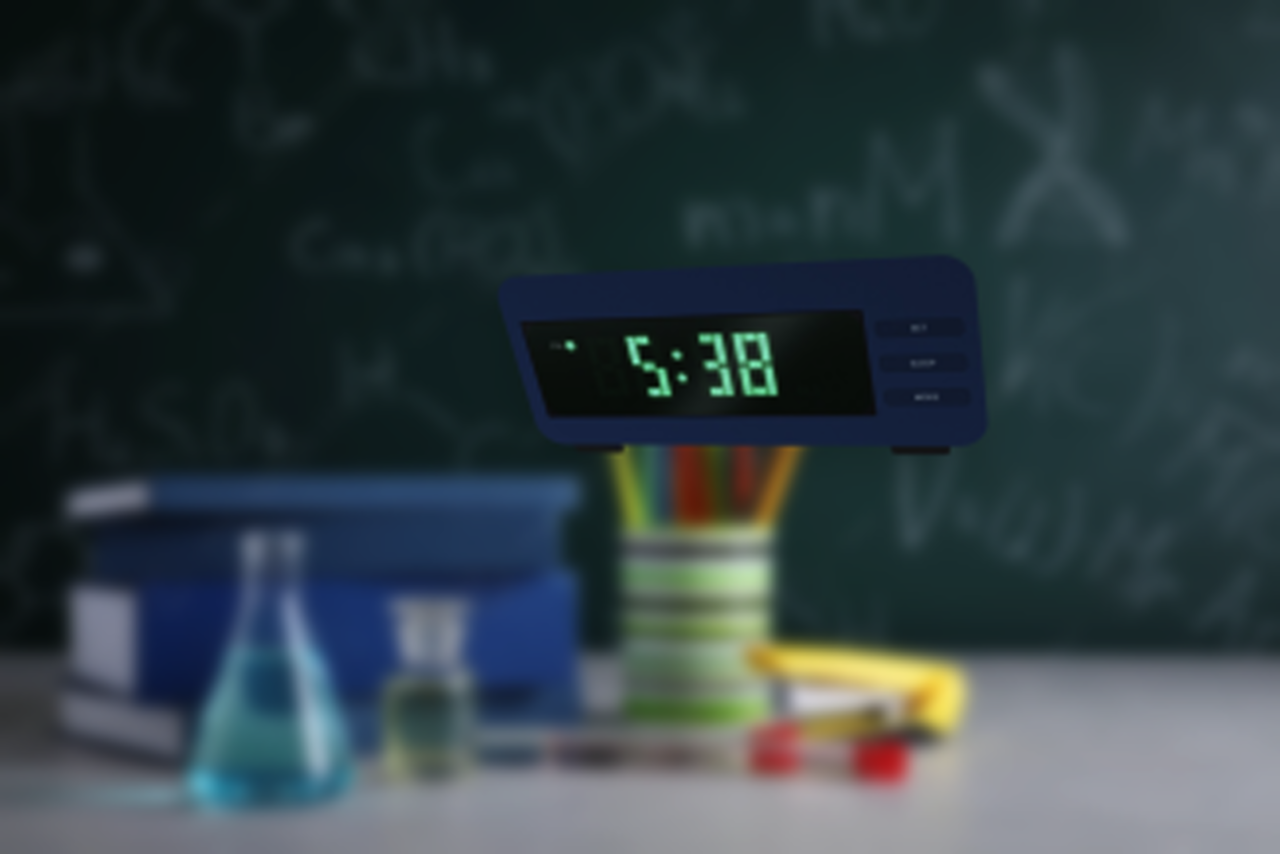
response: 5 h 38 min
